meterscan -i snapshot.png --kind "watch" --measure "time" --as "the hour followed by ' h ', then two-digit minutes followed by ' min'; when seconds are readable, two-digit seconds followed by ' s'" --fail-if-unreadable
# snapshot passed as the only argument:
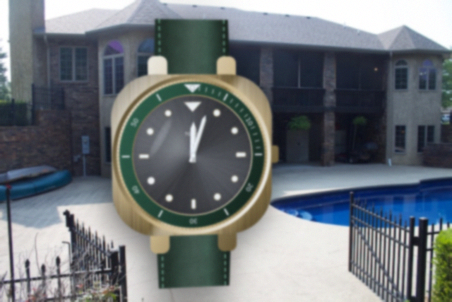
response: 12 h 03 min
